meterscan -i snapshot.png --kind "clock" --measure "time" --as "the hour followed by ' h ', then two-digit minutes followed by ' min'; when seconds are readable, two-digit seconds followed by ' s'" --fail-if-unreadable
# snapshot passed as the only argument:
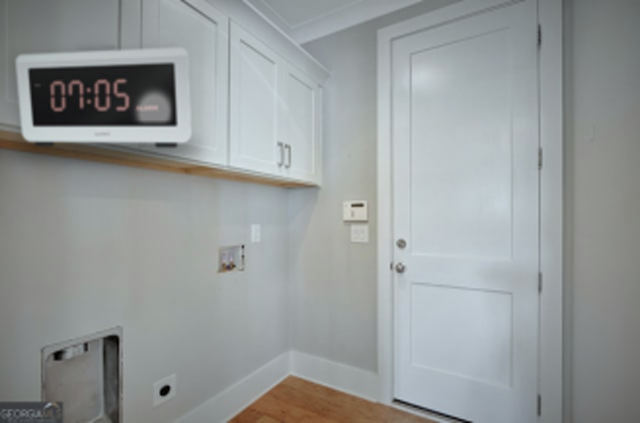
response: 7 h 05 min
